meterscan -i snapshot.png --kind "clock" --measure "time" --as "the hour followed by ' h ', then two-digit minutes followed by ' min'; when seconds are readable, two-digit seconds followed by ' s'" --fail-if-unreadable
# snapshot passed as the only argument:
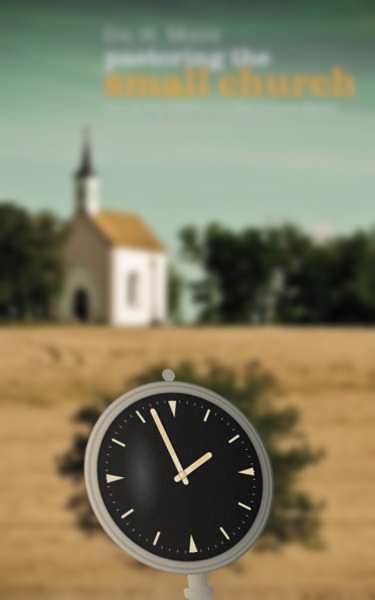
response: 1 h 57 min
